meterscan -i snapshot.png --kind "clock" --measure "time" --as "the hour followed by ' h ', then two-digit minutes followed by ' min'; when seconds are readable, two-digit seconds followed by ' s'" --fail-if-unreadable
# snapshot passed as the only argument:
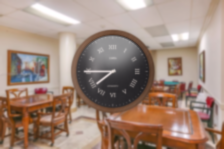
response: 7 h 45 min
